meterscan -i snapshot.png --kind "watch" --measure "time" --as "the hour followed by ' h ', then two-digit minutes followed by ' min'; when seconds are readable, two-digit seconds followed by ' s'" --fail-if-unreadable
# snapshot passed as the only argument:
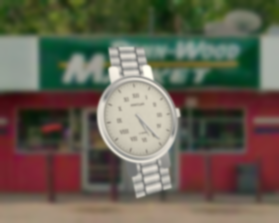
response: 5 h 24 min
